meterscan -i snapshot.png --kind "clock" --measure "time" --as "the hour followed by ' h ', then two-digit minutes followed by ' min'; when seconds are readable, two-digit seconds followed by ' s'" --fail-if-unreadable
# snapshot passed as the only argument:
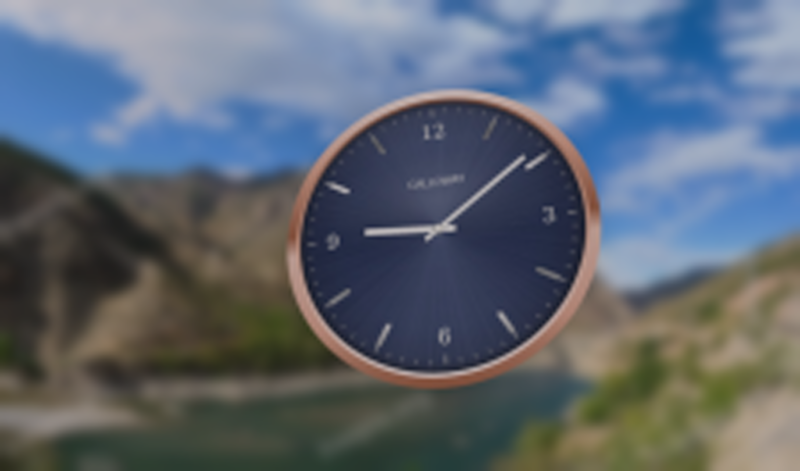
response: 9 h 09 min
